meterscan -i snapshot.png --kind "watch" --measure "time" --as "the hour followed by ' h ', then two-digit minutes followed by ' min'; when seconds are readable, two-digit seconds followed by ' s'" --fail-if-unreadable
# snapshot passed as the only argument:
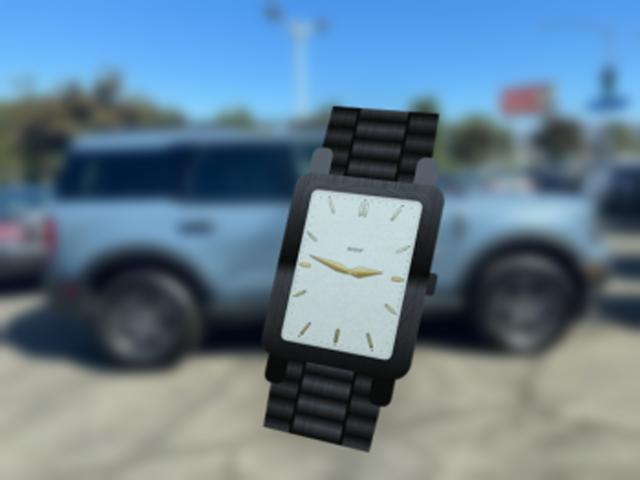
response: 2 h 47 min
